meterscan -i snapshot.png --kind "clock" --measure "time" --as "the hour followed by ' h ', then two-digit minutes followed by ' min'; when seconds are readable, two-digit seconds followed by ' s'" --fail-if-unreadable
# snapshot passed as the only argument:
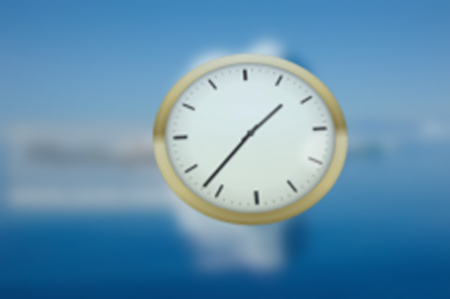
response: 1 h 37 min
